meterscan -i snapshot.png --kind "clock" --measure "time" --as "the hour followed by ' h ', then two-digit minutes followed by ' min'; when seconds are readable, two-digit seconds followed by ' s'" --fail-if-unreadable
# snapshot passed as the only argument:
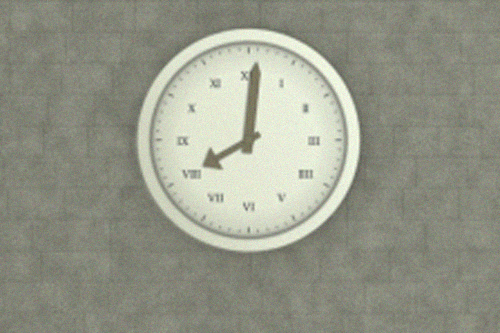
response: 8 h 01 min
